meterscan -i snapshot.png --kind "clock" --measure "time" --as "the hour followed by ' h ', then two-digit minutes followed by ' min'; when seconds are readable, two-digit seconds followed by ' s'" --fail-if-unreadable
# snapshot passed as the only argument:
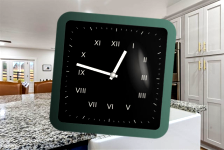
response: 12 h 47 min
